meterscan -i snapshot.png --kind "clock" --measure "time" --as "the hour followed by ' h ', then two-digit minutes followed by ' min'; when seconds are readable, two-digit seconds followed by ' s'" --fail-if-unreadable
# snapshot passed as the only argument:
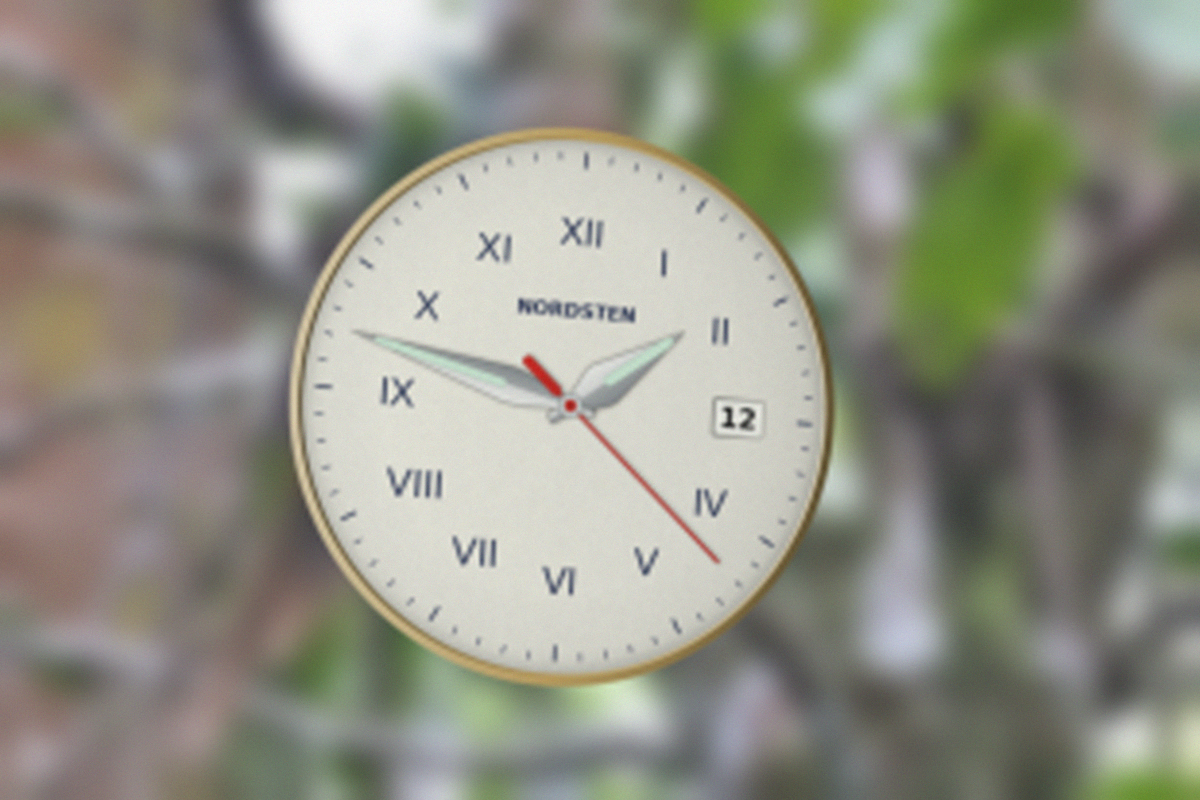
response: 1 h 47 min 22 s
